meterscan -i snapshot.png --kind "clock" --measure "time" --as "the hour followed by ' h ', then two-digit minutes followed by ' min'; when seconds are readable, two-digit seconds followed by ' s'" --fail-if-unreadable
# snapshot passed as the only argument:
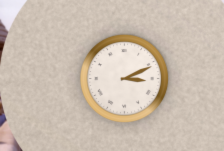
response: 3 h 11 min
